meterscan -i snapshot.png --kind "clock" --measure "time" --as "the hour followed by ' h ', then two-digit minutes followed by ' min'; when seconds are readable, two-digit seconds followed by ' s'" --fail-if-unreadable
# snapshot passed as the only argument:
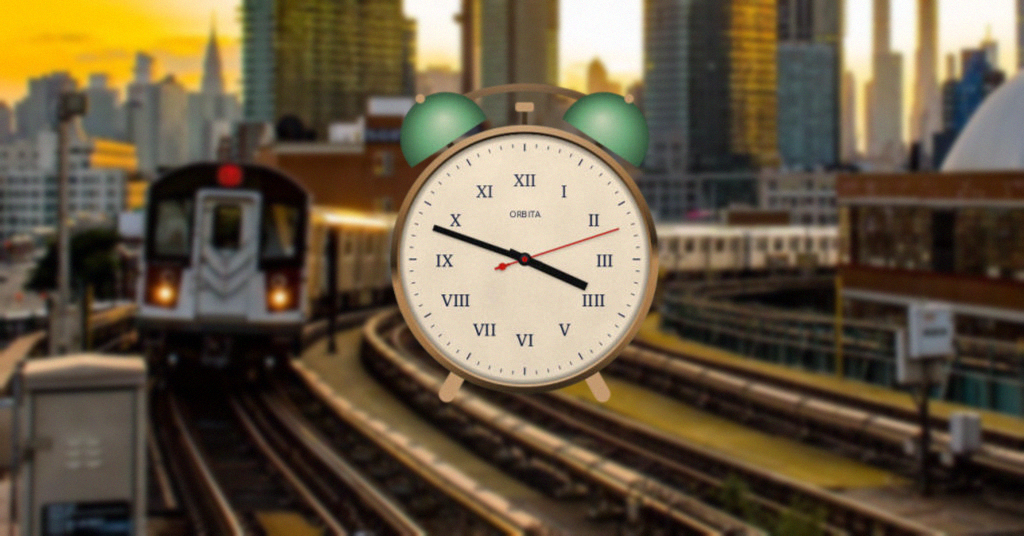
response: 3 h 48 min 12 s
